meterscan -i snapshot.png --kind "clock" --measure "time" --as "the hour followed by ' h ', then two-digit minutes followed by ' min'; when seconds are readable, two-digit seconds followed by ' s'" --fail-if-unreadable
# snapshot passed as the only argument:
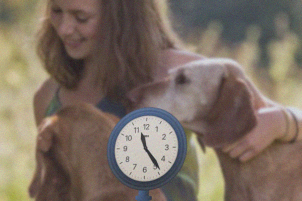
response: 11 h 24 min
